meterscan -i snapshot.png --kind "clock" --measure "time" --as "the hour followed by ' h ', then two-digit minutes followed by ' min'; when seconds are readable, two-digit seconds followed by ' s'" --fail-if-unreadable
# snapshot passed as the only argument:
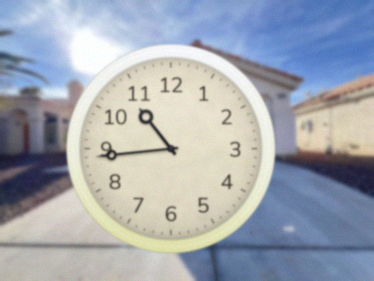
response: 10 h 44 min
